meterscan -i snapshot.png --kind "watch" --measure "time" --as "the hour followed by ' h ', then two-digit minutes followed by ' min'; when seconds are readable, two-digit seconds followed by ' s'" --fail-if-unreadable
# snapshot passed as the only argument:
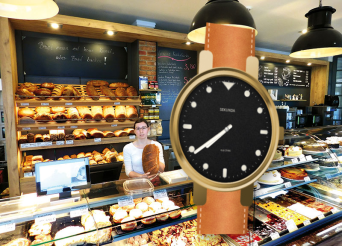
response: 7 h 39 min
